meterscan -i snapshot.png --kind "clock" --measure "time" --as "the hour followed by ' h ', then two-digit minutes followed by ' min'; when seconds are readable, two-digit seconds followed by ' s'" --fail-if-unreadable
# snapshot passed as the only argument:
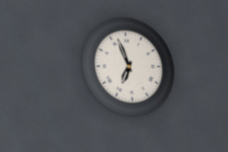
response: 6 h 57 min
